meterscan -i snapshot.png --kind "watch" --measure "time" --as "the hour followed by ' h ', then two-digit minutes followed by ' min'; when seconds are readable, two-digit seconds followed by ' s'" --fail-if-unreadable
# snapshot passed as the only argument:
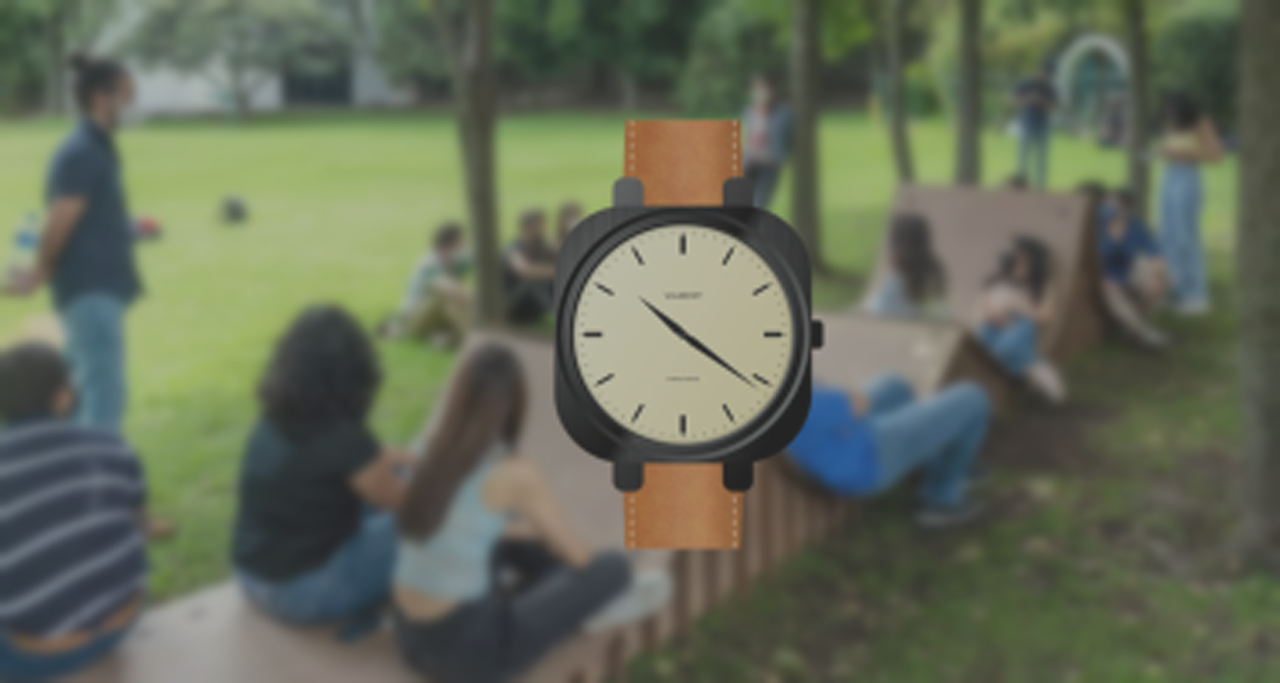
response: 10 h 21 min
